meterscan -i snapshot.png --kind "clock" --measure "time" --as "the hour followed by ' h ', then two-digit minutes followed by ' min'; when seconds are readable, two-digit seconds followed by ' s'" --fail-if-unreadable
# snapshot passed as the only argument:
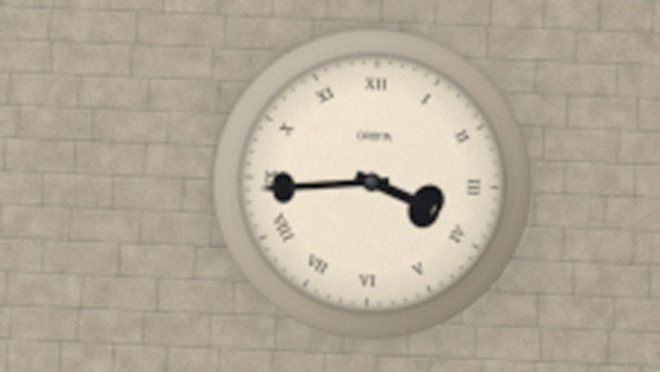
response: 3 h 44 min
